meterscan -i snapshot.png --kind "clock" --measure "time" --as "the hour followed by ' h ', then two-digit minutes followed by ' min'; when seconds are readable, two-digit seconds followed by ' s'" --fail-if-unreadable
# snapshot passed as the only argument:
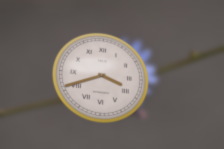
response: 3 h 41 min
